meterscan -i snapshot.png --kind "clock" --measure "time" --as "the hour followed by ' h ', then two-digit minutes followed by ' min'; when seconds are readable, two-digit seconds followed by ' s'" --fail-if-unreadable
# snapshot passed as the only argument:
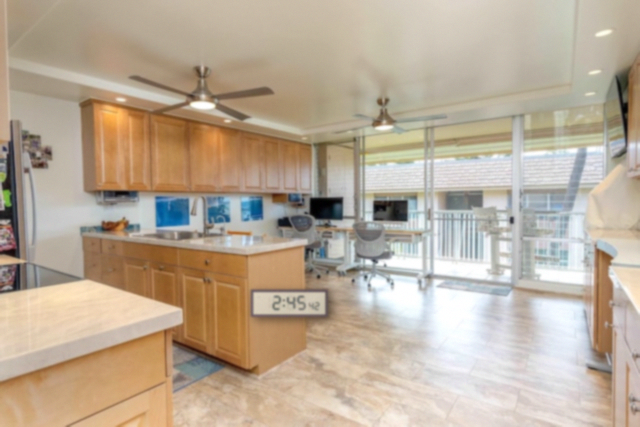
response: 2 h 45 min
